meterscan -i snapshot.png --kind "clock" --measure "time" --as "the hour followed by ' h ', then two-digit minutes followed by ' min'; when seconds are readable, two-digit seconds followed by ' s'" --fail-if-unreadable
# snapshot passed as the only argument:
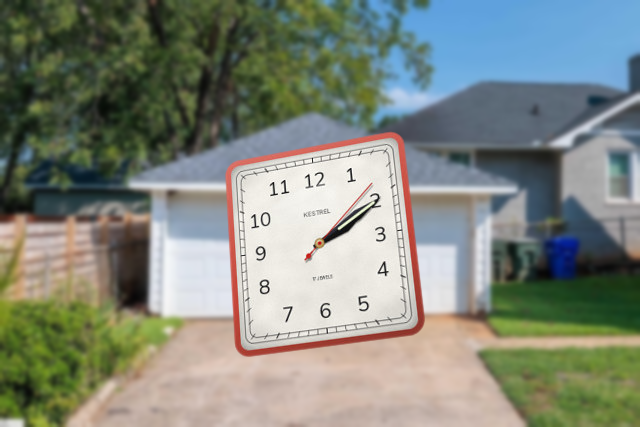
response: 2 h 10 min 08 s
